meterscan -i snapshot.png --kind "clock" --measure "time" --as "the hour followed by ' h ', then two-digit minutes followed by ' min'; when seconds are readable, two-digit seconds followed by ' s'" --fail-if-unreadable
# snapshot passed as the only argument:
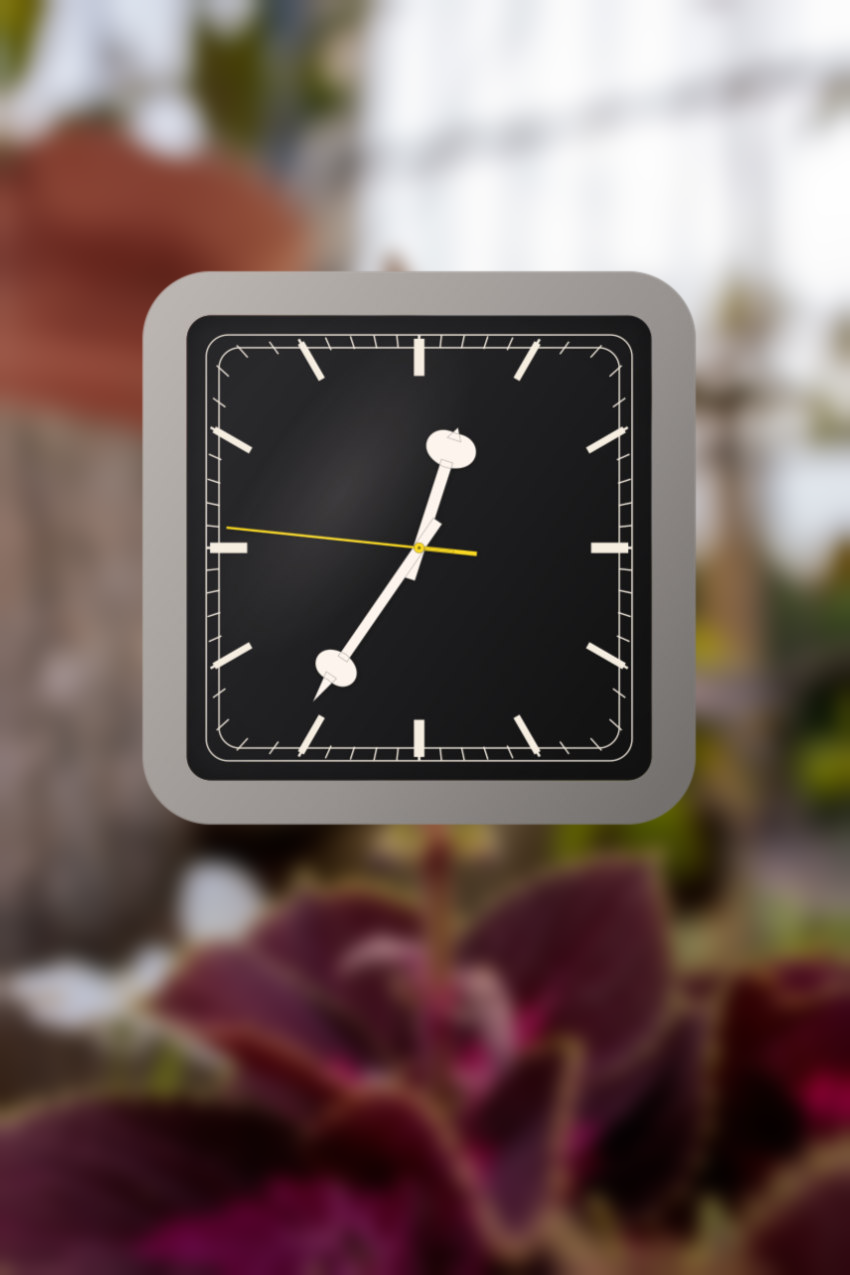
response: 12 h 35 min 46 s
